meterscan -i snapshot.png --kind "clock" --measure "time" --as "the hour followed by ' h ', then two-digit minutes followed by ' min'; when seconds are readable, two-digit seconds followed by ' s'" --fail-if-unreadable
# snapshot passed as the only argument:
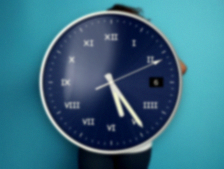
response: 5 h 24 min 11 s
